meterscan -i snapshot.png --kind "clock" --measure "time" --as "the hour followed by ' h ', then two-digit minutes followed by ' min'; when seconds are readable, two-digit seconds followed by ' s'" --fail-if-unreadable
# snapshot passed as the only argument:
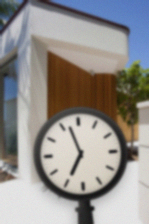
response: 6 h 57 min
